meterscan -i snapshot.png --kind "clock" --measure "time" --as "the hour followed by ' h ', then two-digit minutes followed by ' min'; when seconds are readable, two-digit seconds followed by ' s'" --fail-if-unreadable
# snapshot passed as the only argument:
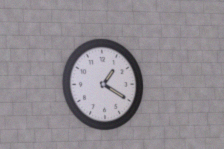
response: 1 h 20 min
